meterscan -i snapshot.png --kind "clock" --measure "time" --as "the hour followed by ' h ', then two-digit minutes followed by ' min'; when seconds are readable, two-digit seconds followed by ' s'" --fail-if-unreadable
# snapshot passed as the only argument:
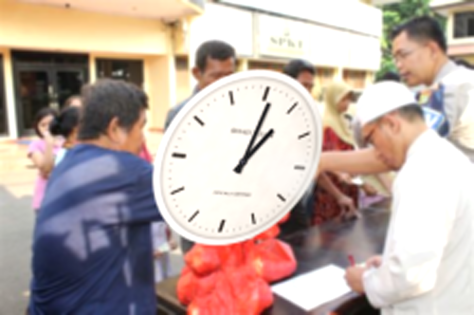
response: 1 h 01 min
